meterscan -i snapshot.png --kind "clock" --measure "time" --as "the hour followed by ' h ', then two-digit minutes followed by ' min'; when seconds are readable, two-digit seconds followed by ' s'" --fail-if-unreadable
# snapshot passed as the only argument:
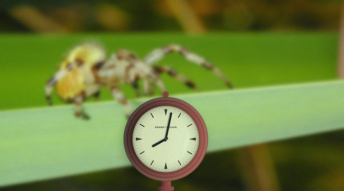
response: 8 h 02 min
